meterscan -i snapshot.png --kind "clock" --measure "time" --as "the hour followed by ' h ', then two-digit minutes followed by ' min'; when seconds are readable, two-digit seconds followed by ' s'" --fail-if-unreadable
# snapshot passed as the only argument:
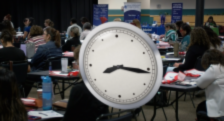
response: 8 h 16 min
